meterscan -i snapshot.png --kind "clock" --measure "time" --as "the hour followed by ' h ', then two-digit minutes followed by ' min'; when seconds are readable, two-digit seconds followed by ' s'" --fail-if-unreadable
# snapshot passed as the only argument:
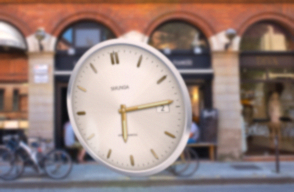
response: 6 h 14 min
